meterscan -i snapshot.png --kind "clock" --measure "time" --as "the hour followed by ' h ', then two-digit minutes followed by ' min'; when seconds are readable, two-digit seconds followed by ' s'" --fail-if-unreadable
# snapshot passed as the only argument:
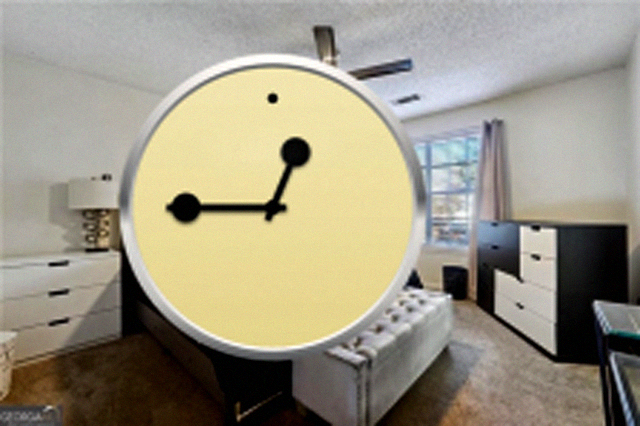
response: 12 h 45 min
